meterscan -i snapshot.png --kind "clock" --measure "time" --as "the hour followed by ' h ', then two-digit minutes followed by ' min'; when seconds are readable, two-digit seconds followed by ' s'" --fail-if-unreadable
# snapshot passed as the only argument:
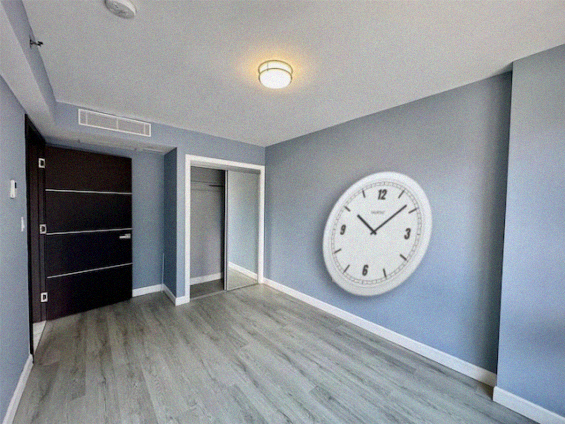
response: 10 h 08 min
